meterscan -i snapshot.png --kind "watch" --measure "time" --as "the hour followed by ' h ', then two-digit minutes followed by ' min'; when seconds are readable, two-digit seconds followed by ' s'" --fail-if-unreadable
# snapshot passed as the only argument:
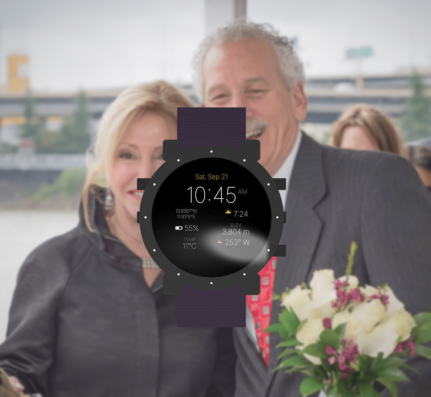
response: 10 h 45 min
